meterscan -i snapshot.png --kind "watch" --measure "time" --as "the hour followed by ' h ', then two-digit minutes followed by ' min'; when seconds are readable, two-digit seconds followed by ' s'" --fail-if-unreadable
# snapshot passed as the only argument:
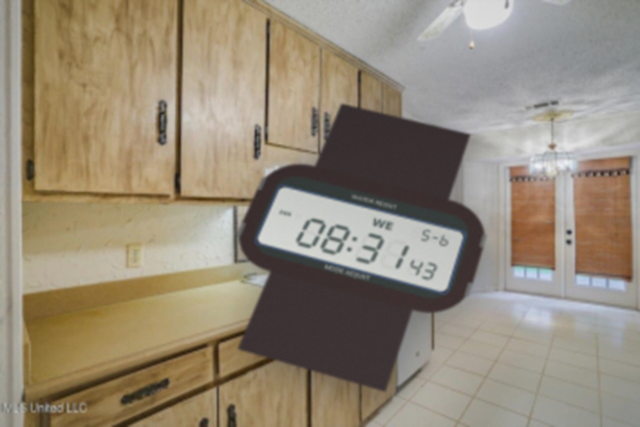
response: 8 h 31 min 43 s
